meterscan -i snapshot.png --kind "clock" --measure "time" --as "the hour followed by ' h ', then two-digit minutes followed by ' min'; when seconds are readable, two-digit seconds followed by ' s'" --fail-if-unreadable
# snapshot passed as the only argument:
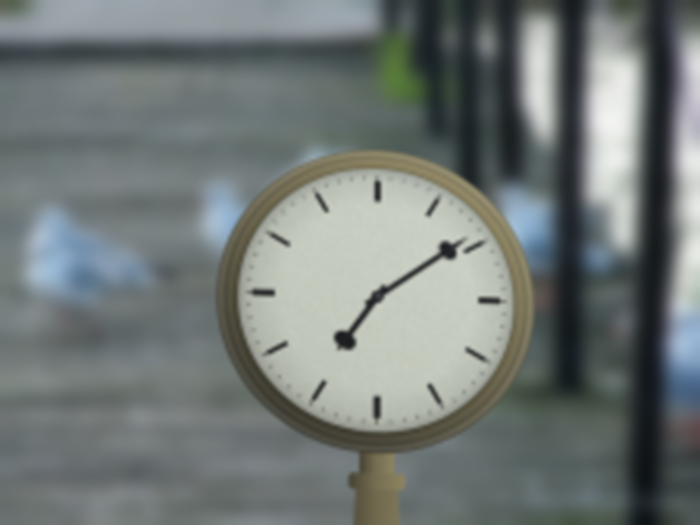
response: 7 h 09 min
